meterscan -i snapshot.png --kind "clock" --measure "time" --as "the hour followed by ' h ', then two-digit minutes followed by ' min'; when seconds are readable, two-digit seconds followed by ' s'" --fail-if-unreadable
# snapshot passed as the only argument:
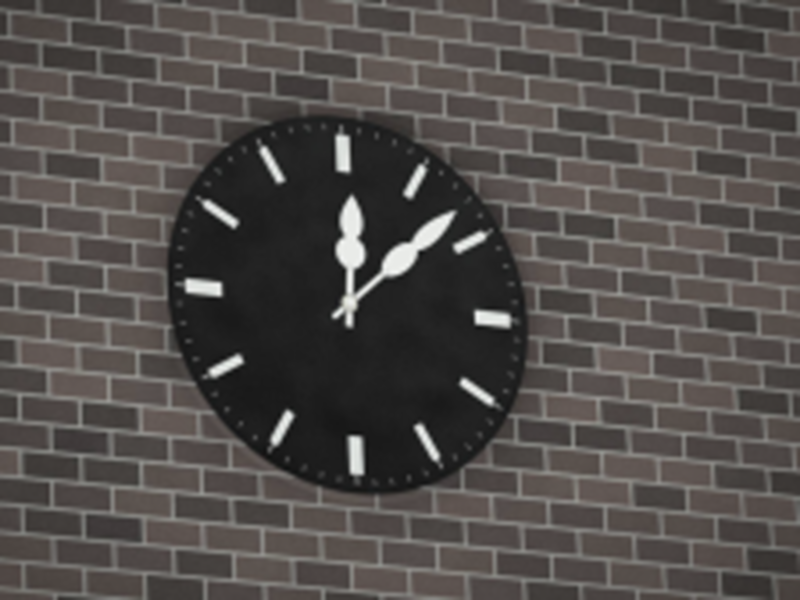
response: 12 h 08 min
